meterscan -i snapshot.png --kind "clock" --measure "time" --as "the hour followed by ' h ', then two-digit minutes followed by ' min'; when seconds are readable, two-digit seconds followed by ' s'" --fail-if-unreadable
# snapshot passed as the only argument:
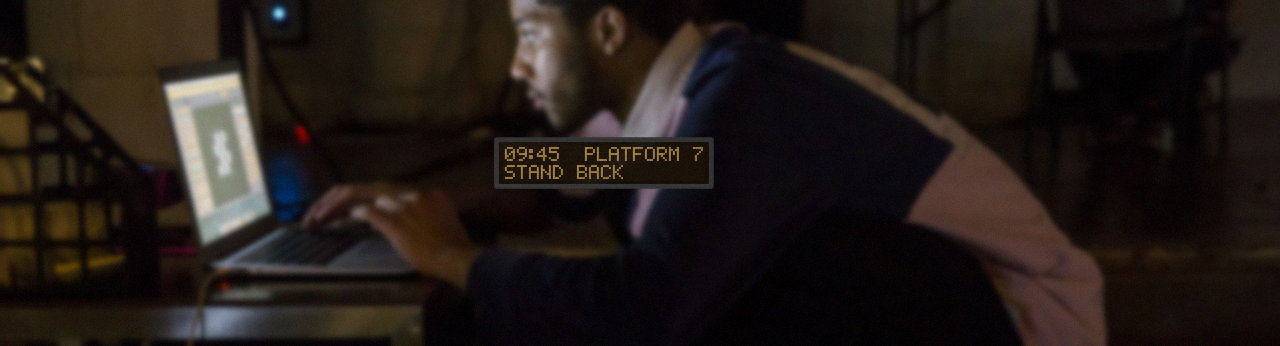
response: 9 h 45 min
